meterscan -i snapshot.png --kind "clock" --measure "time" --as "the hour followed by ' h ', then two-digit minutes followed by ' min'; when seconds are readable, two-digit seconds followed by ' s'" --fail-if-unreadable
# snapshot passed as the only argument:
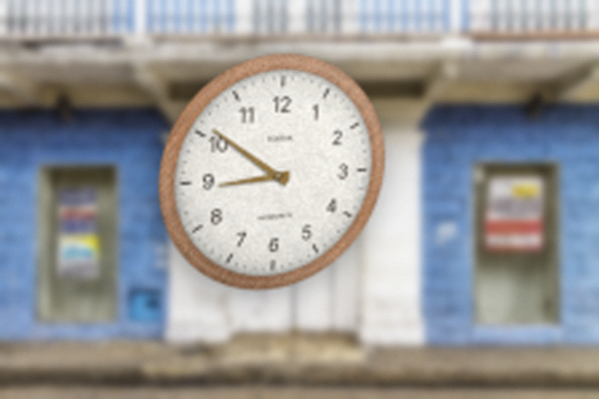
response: 8 h 51 min
